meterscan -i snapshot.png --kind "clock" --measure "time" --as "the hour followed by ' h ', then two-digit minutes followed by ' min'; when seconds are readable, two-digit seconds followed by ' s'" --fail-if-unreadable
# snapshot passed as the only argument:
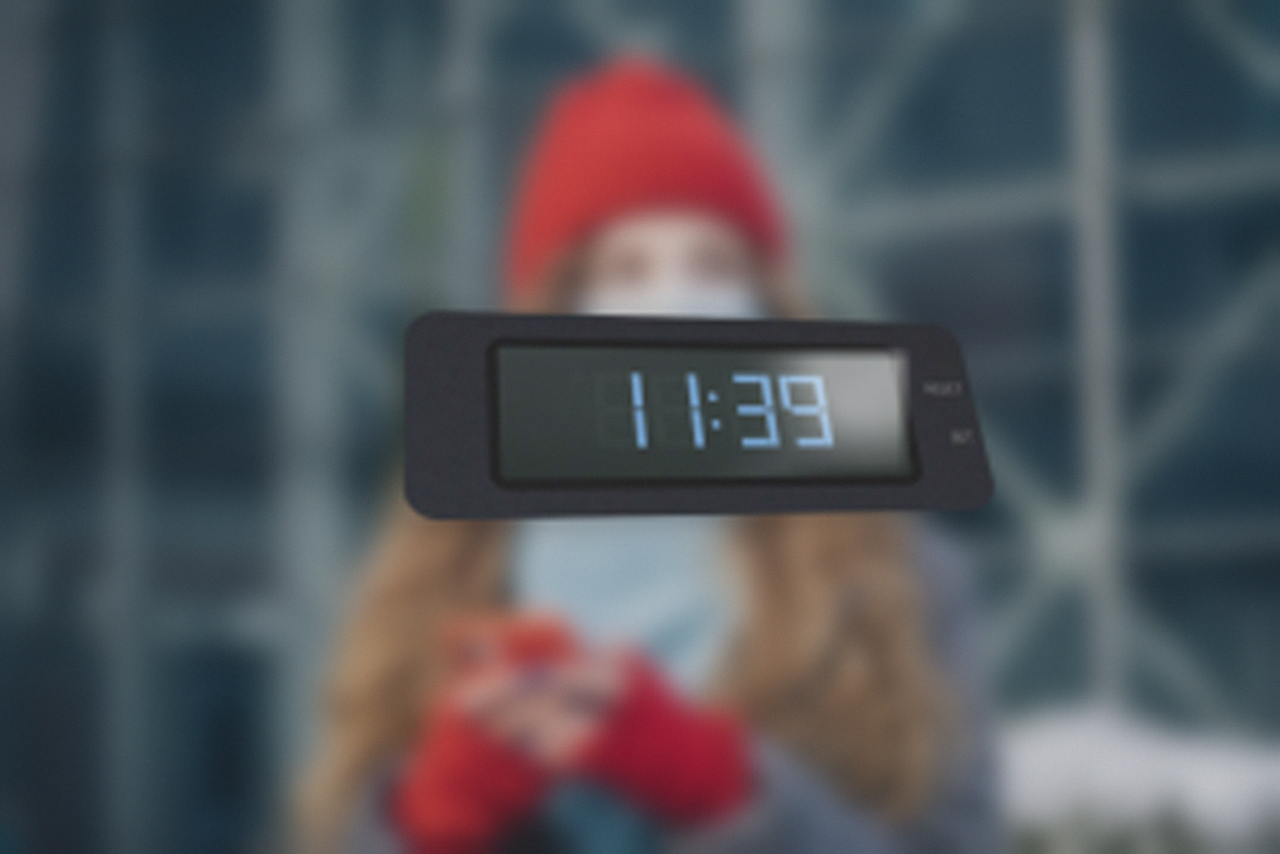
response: 11 h 39 min
